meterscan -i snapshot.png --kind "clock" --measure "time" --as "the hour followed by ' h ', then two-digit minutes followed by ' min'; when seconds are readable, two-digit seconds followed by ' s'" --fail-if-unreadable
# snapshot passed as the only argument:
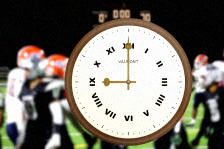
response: 9 h 00 min
